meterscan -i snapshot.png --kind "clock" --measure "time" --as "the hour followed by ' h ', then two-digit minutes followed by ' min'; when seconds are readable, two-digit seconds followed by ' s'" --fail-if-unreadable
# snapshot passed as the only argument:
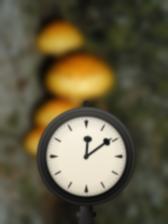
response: 12 h 09 min
